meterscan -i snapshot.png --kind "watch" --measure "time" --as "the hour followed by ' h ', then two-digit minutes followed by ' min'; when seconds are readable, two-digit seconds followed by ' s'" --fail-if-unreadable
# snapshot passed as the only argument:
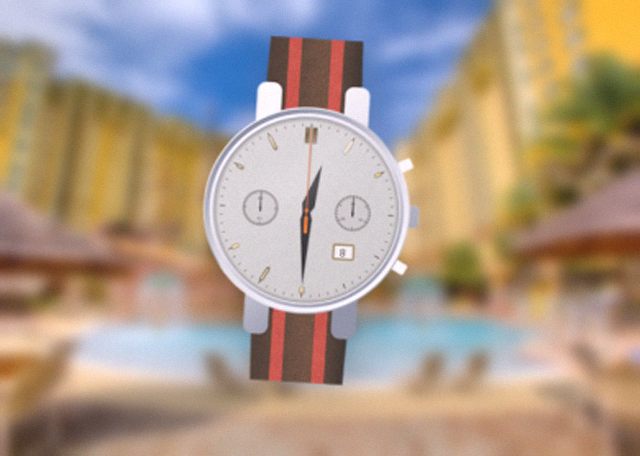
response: 12 h 30 min
